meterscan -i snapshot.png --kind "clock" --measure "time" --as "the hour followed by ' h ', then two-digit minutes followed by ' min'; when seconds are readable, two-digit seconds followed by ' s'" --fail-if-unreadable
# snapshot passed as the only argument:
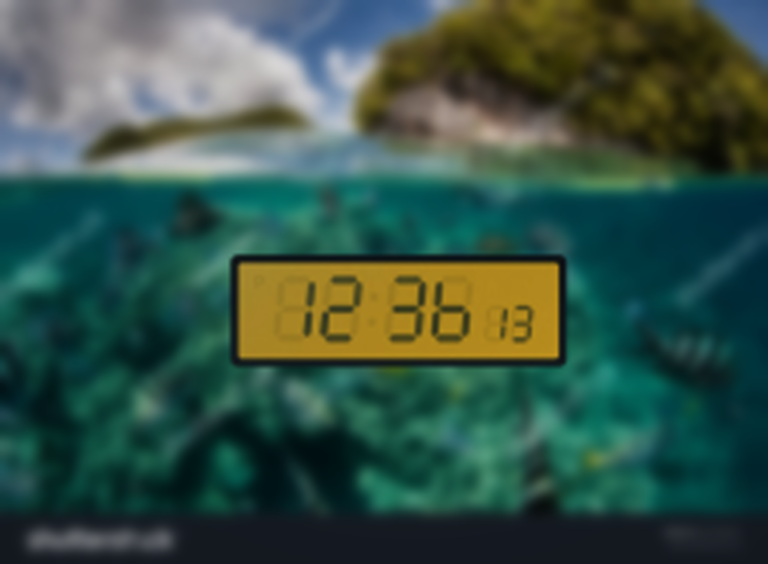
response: 12 h 36 min 13 s
